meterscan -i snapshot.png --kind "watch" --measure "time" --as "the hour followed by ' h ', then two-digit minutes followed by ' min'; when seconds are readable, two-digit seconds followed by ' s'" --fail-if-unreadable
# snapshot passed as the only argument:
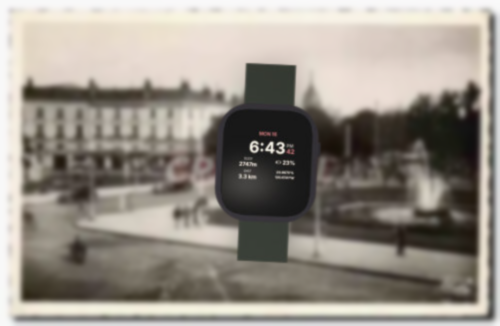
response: 6 h 43 min
